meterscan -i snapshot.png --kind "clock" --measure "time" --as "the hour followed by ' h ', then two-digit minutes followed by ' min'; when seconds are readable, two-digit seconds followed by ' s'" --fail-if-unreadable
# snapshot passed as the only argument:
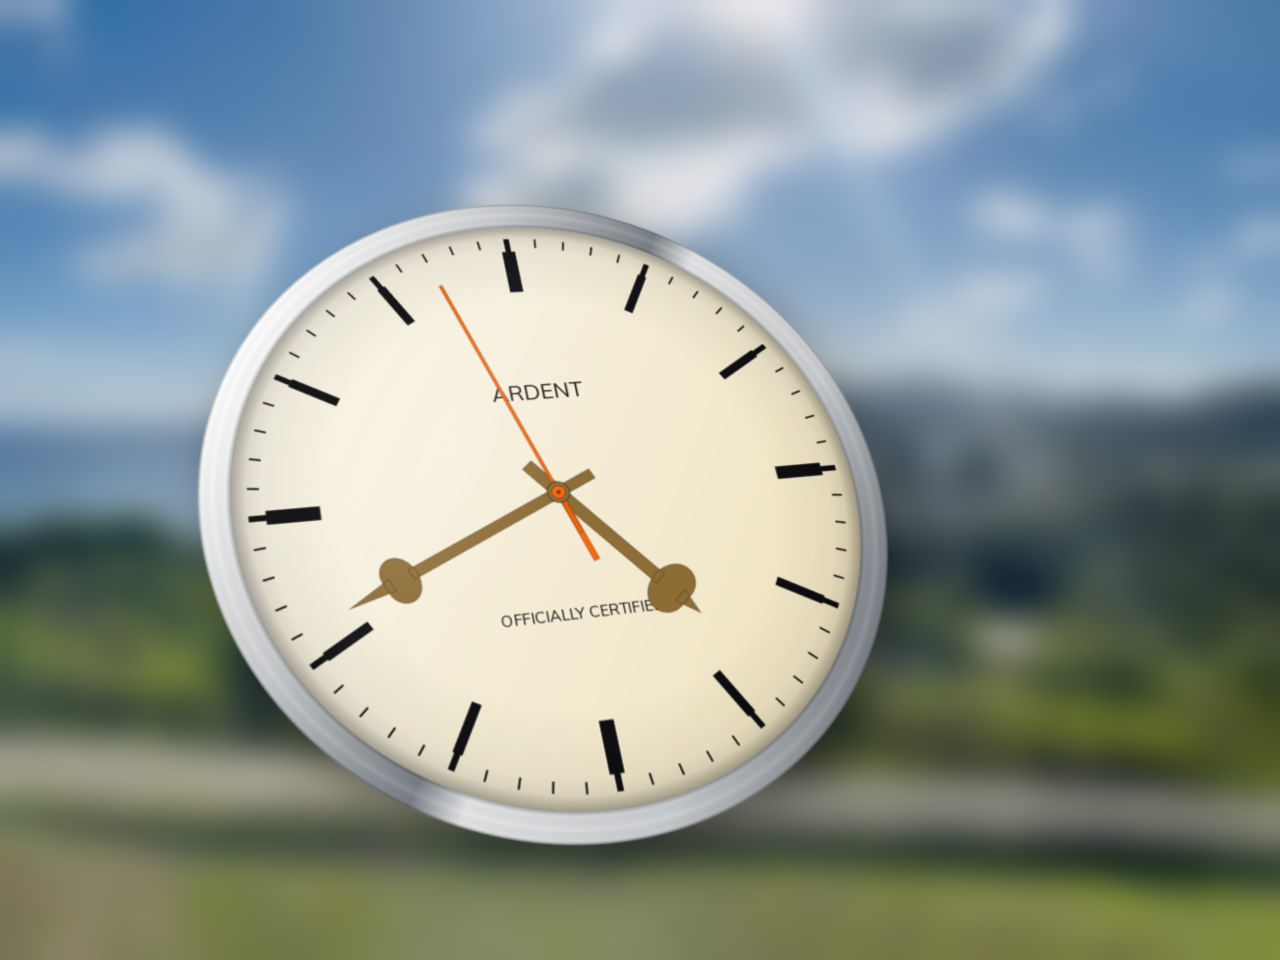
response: 4 h 40 min 57 s
